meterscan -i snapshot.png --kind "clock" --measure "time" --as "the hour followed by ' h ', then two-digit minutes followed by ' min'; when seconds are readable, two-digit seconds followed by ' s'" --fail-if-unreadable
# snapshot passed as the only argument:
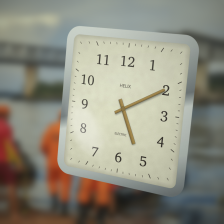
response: 5 h 10 min
